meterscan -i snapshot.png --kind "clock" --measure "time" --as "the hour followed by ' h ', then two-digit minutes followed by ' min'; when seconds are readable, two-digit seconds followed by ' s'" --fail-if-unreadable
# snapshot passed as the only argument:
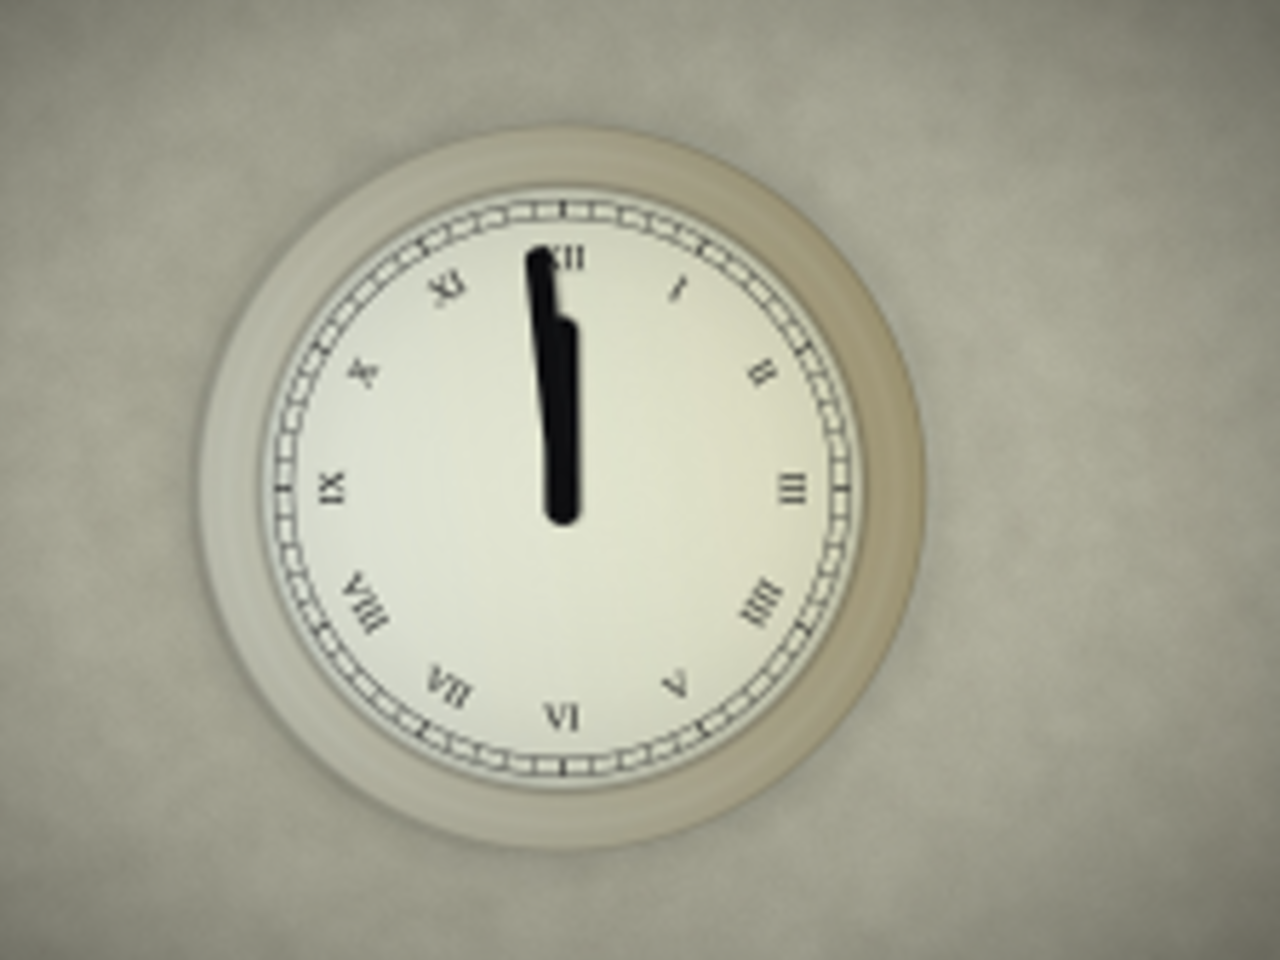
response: 11 h 59 min
